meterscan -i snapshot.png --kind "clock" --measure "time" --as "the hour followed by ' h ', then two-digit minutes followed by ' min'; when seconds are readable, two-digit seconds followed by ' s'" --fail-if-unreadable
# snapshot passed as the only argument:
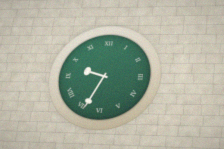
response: 9 h 34 min
